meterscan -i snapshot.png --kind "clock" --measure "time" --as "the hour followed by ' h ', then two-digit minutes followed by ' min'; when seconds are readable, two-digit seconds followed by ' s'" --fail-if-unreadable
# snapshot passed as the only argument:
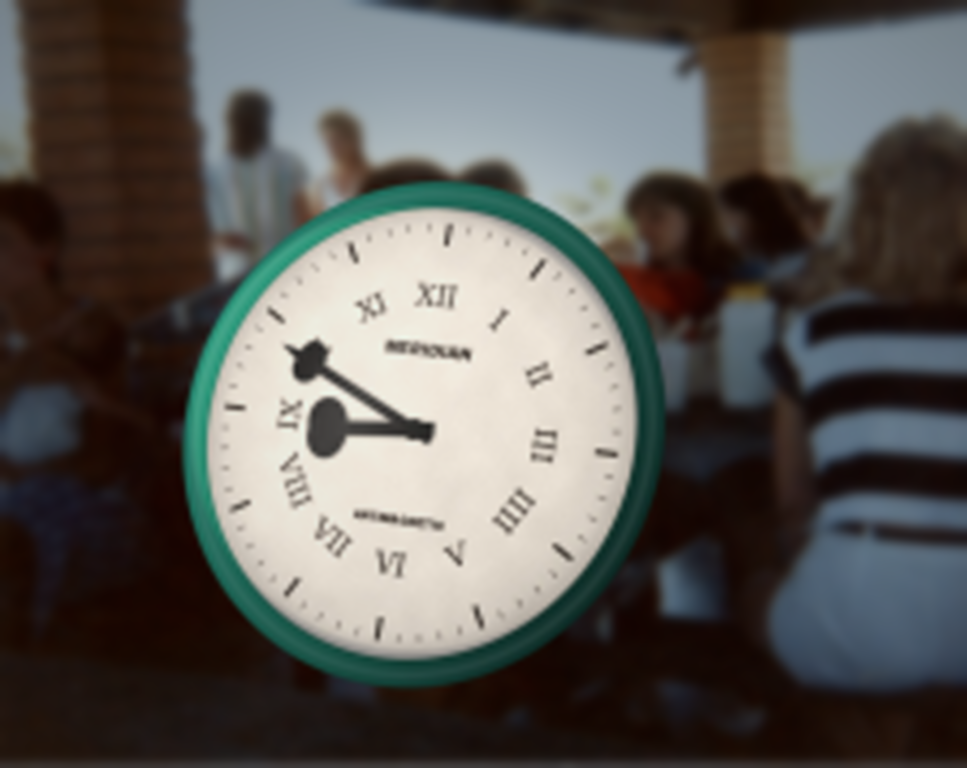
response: 8 h 49 min
